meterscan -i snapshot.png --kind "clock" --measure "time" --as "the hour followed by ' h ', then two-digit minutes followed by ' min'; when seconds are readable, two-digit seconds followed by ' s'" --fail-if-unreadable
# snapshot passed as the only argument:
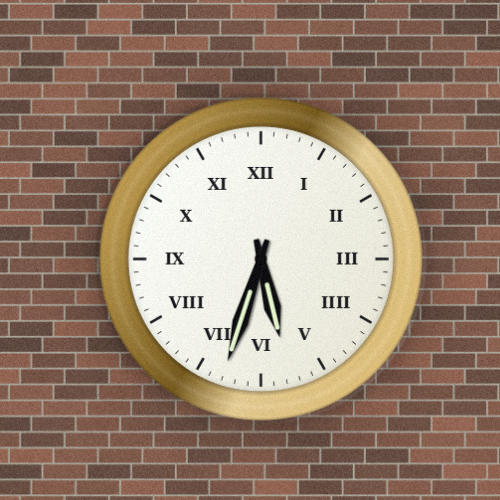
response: 5 h 33 min
